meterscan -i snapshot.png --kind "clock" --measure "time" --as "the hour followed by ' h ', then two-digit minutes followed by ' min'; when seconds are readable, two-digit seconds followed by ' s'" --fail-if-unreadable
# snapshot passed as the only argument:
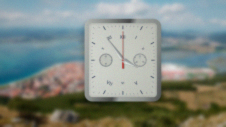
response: 3 h 54 min
